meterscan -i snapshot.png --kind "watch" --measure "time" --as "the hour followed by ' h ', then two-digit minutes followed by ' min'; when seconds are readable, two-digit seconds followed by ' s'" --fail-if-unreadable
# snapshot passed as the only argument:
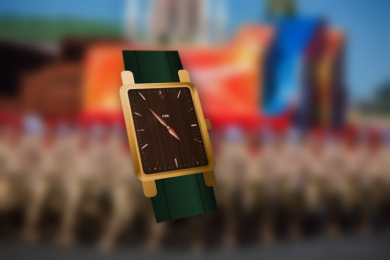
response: 4 h 54 min
